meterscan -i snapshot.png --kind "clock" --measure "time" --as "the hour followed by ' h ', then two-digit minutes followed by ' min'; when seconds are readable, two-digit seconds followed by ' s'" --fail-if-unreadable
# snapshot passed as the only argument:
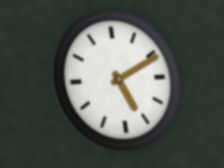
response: 5 h 11 min
